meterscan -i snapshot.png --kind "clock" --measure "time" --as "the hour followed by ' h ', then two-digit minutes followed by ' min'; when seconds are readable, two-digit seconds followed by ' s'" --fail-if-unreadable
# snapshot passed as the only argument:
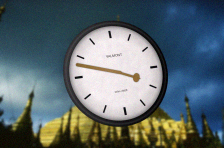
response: 3 h 48 min
